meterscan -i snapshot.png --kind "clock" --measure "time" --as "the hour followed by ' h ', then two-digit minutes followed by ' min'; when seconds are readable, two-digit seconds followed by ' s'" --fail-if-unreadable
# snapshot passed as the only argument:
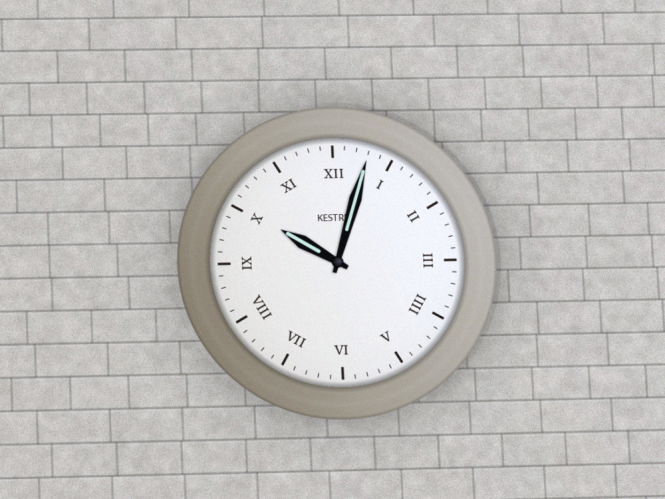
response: 10 h 03 min
